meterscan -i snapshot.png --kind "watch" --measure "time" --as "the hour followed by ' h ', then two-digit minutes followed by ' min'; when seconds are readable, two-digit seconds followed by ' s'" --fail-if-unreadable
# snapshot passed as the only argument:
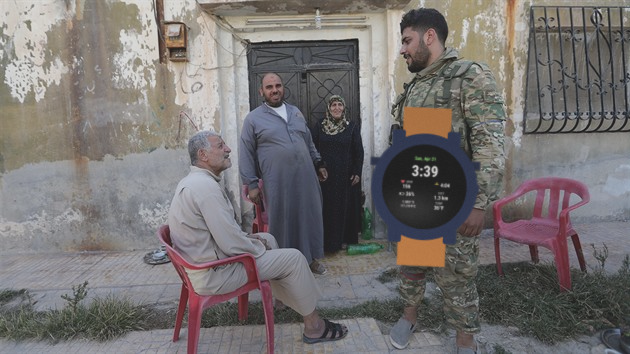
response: 3 h 39 min
